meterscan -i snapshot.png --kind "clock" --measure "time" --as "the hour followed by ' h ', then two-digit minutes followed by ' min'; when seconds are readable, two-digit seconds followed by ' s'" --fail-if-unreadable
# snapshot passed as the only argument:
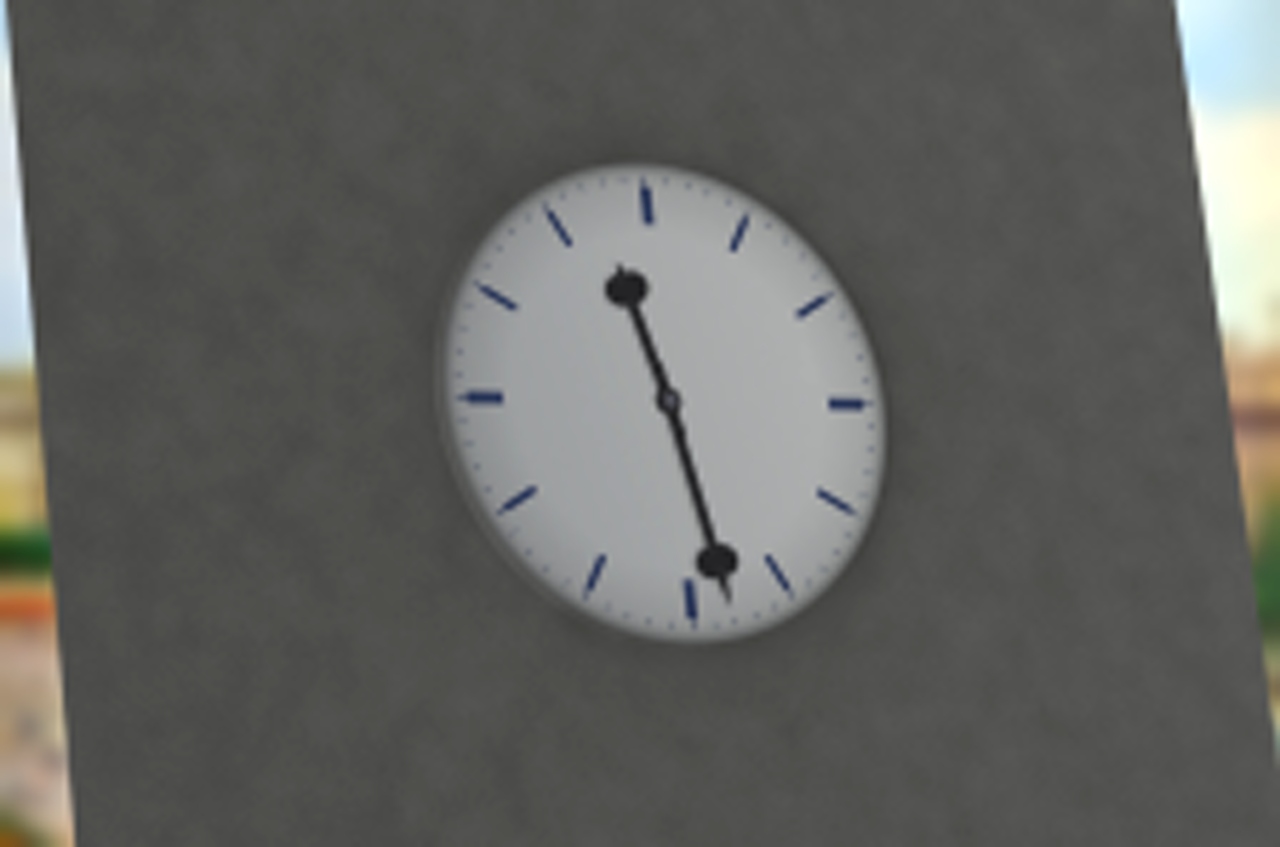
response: 11 h 28 min
